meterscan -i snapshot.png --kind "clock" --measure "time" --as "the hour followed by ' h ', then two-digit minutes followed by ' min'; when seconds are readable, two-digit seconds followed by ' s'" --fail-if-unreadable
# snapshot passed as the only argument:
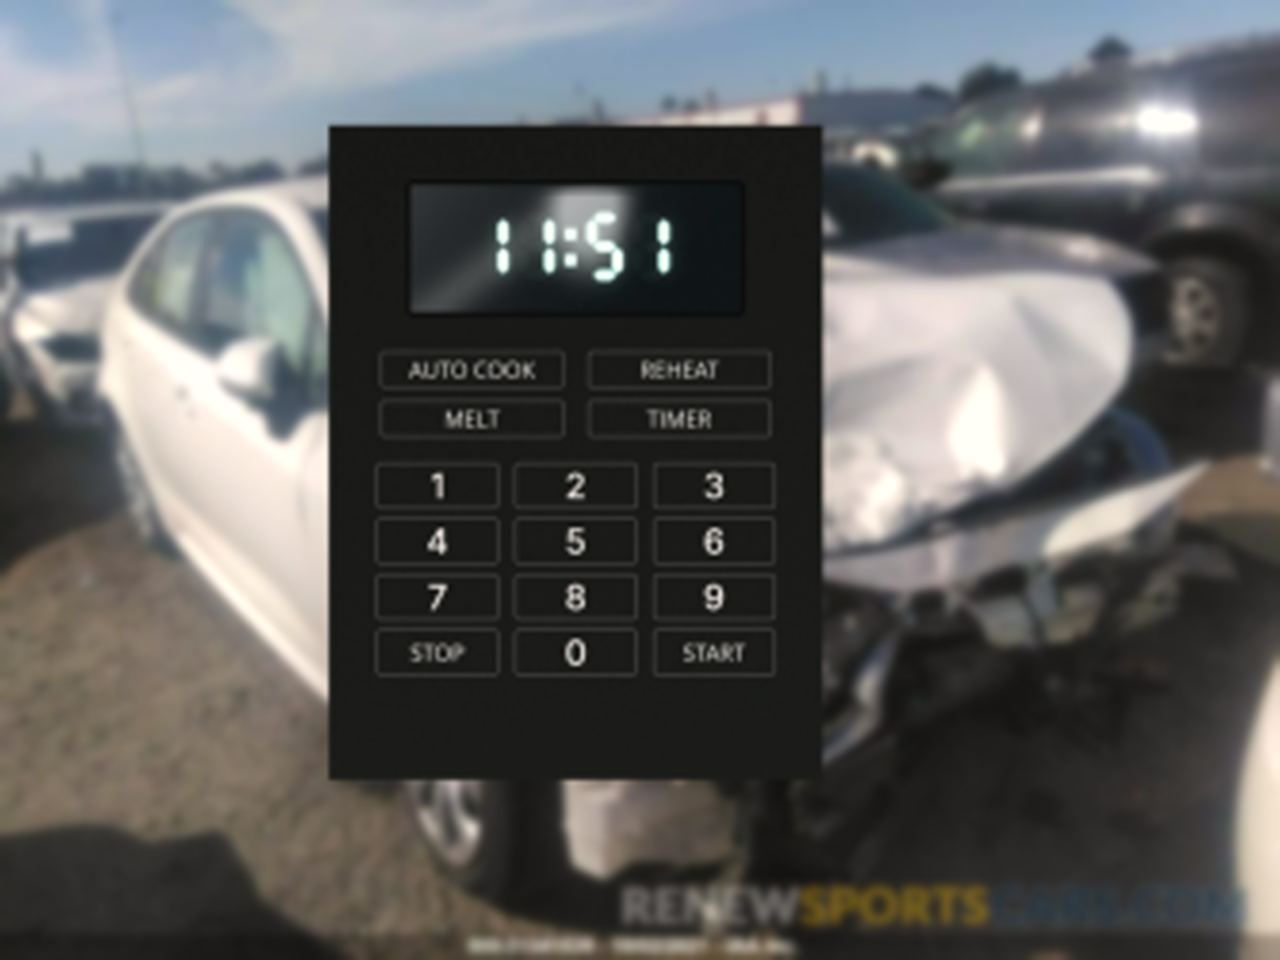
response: 11 h 51 min
